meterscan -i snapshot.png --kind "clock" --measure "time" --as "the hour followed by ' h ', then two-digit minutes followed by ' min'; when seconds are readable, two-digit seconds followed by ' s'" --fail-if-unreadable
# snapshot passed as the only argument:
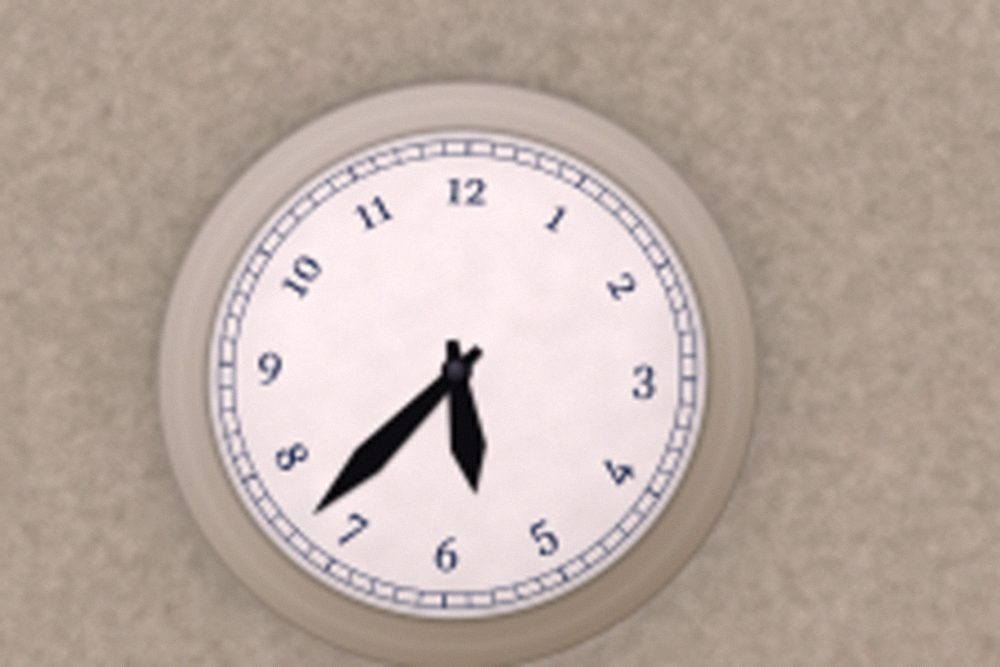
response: 5 h 37 min
